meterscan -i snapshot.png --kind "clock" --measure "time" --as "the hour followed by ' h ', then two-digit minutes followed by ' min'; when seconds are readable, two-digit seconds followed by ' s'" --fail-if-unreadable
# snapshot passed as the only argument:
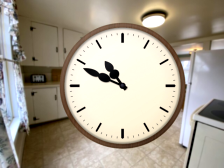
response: 10 h 49 min
